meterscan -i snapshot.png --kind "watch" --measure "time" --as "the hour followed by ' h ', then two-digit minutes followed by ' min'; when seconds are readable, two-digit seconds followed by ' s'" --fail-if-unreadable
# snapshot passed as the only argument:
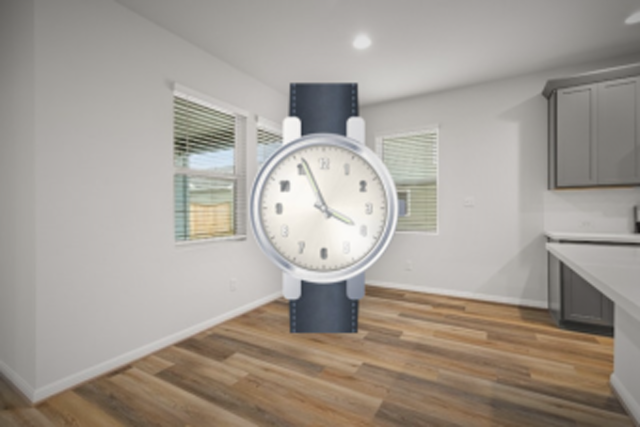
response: 3 h 56 min
